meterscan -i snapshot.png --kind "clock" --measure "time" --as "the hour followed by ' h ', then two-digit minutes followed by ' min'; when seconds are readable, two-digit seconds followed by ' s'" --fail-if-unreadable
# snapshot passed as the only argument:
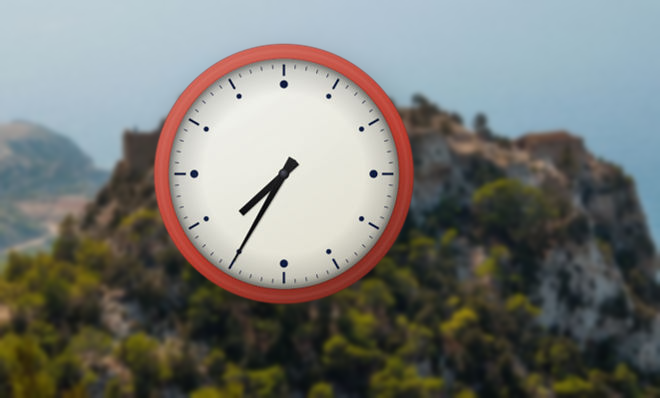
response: 7 h 35 min
